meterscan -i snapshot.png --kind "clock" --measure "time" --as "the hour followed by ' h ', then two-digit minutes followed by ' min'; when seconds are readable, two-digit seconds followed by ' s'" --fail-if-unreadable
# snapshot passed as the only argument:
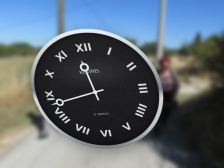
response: 11 h 43 min
